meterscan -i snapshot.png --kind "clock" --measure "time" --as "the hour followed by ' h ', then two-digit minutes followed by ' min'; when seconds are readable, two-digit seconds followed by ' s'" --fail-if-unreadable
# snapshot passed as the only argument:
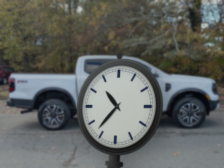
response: 10 h 37 min
